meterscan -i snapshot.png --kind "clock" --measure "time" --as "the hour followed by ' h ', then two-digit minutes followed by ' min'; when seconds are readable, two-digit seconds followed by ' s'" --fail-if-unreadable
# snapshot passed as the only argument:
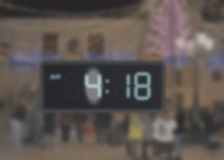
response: 4 h 18 min
